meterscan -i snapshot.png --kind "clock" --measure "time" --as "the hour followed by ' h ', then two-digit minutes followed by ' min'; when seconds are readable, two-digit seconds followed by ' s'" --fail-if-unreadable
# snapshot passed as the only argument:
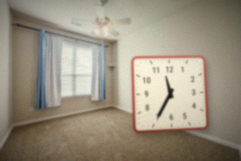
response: 11 h 35 min
